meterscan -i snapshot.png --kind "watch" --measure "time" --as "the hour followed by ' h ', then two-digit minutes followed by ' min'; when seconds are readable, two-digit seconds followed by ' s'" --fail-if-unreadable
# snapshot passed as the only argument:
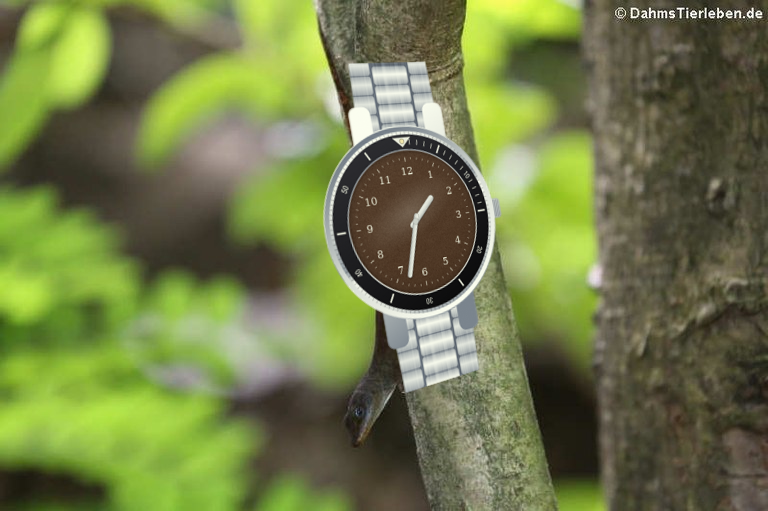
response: 1 h 33 min
